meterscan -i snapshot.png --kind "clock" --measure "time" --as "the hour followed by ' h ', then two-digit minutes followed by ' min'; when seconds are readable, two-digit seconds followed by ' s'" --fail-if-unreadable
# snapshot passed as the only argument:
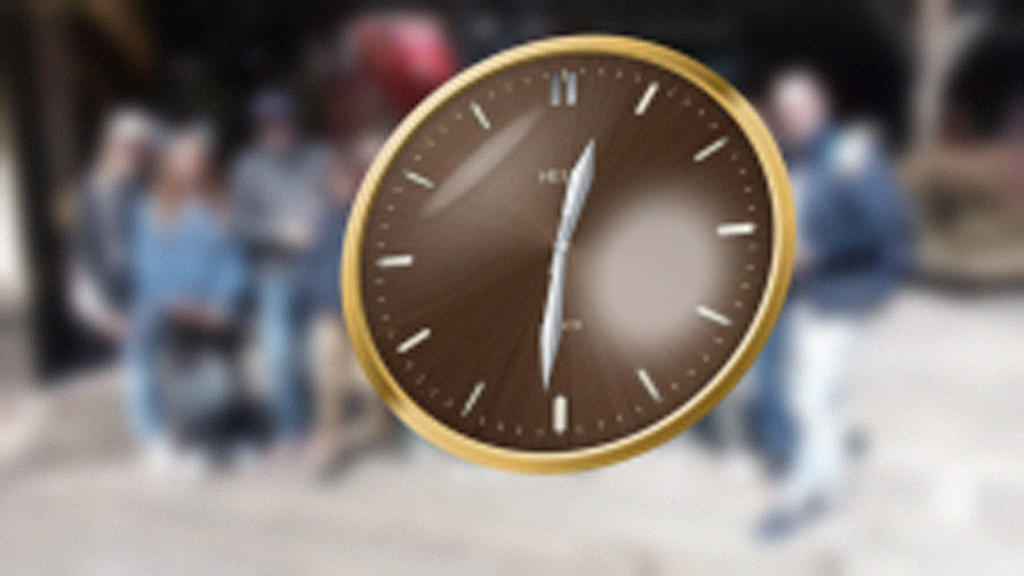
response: 12 h 31 min
